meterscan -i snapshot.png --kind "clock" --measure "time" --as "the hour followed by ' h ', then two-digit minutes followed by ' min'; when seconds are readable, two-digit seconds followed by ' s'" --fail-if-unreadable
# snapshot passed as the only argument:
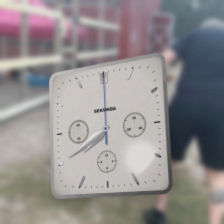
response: 7 h 40 min
